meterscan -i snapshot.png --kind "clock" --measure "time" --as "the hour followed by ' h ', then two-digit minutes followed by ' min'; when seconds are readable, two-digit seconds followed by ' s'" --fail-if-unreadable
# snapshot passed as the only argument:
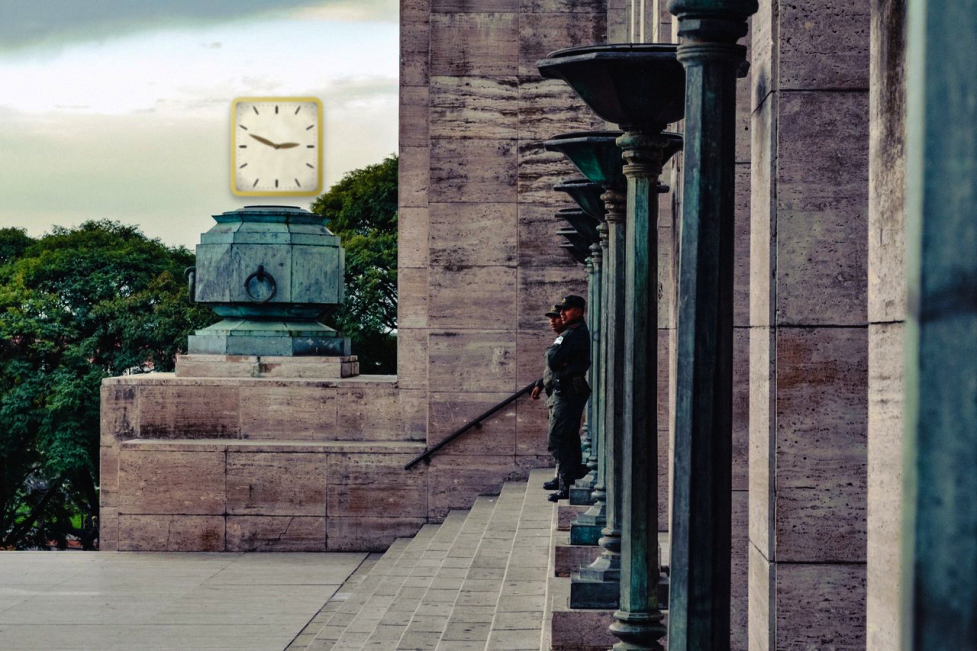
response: 2 h 49 min
